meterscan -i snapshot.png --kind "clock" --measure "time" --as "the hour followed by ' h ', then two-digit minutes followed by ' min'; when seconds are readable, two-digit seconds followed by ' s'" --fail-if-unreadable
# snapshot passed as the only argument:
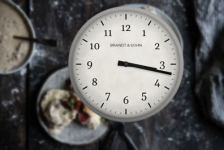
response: 3 h 17 min
